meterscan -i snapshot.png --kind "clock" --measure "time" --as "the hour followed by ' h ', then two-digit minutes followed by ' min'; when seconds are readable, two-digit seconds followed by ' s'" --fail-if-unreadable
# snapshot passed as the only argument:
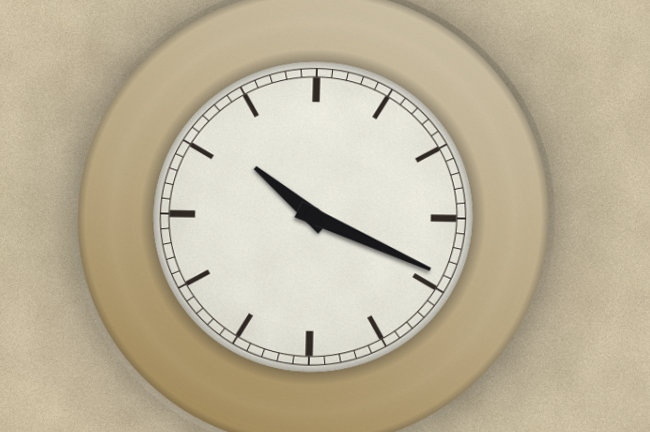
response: 10 h 19 min
